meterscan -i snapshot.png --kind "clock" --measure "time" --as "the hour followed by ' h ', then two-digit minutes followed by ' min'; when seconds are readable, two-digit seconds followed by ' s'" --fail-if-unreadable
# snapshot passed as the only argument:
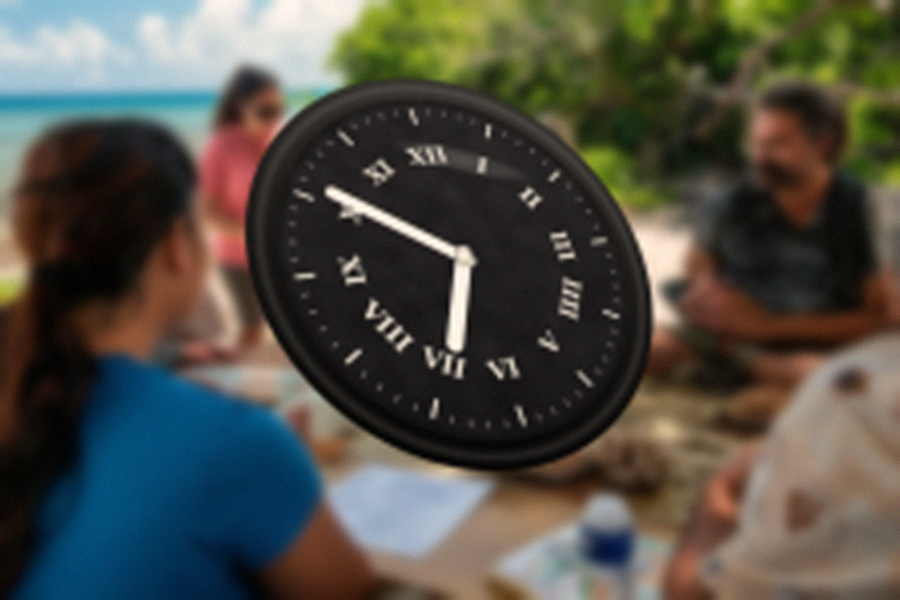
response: 6 h 51 min
